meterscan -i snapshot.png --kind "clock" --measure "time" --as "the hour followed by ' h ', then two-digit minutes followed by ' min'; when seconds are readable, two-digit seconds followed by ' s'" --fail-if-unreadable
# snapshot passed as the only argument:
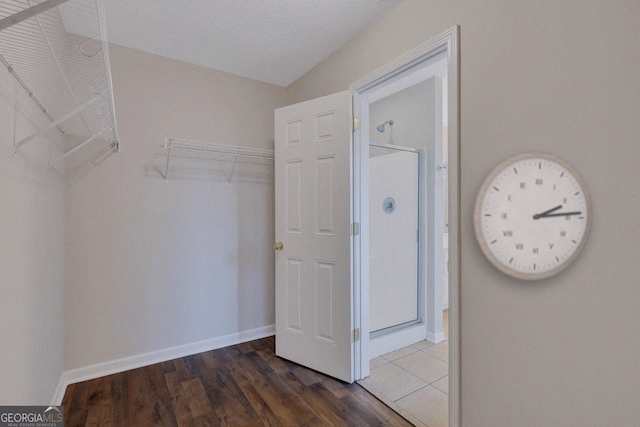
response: 2 h 14 min
